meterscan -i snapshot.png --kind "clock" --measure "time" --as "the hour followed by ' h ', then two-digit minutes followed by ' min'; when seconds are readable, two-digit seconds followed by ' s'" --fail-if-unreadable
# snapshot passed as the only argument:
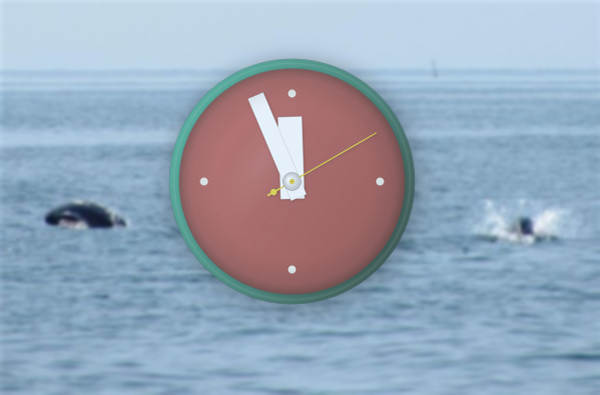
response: 11 h 56 min 10 s
